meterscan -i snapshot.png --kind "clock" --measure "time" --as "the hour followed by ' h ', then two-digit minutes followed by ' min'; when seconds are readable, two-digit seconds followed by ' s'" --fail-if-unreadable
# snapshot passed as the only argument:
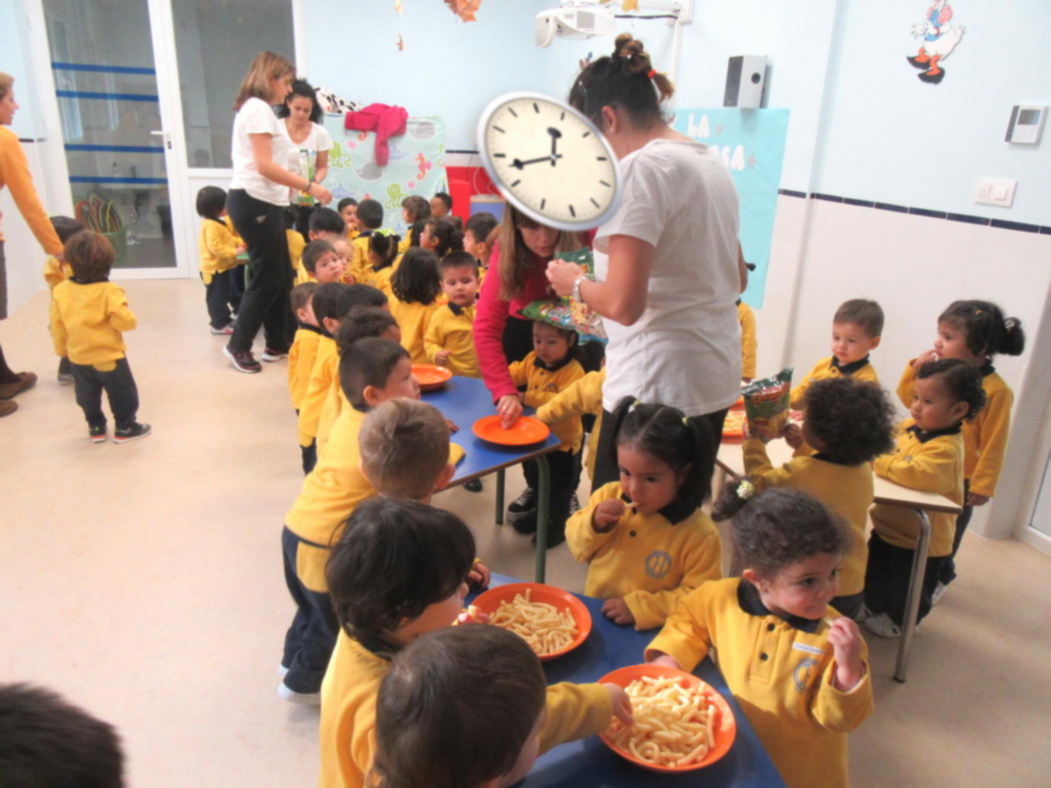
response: 12 h 43 min
